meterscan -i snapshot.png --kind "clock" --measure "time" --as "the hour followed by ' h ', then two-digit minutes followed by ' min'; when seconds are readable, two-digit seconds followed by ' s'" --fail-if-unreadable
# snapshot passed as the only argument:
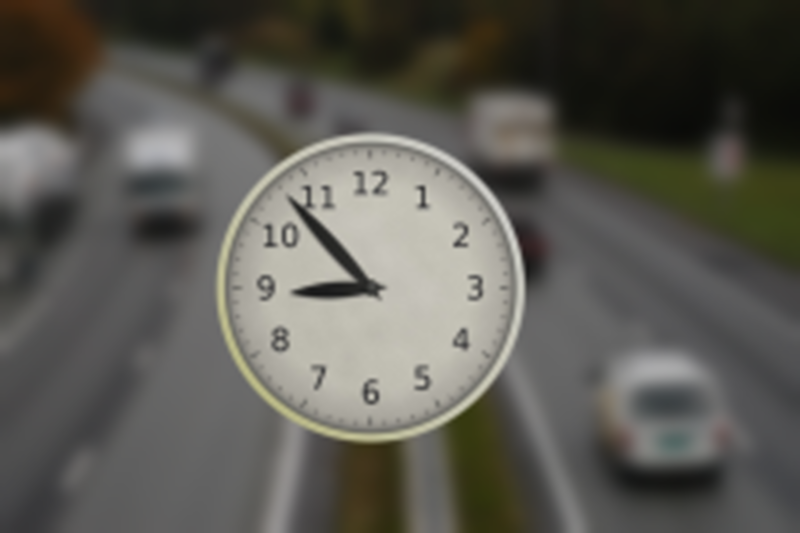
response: 8 h 53 min
